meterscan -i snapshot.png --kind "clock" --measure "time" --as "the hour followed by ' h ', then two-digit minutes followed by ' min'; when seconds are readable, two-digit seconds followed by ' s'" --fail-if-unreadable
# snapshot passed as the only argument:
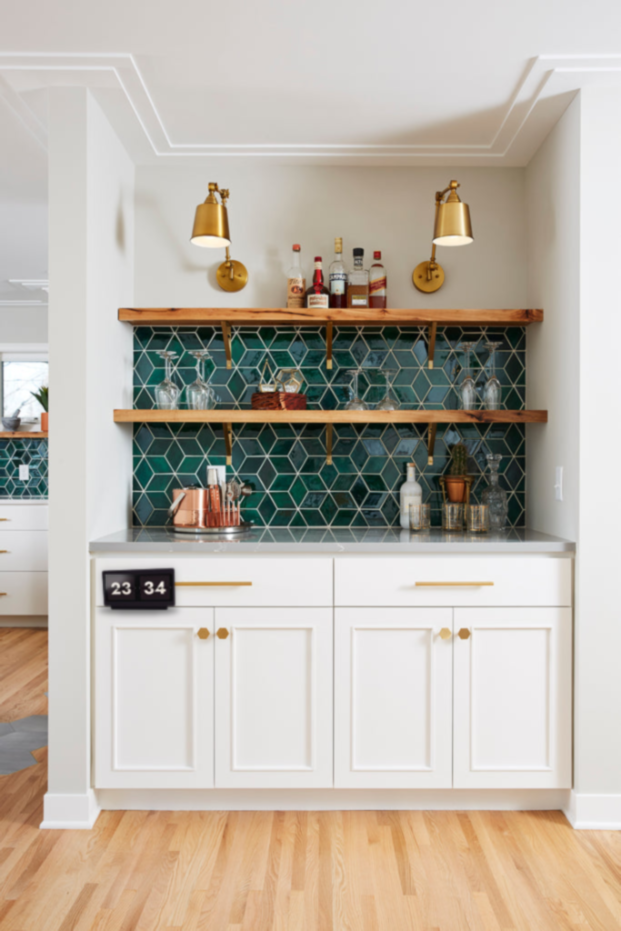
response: 23 h 34 min
